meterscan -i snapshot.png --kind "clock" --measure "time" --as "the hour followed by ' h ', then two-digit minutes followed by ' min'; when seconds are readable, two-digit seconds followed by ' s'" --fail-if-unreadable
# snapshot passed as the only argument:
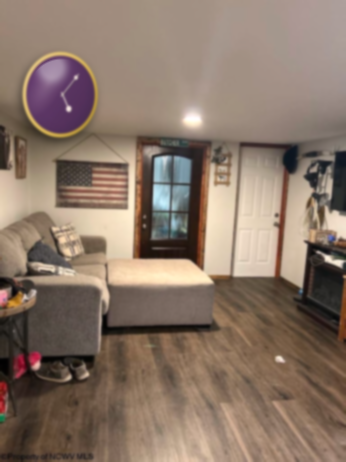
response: 5 h 07 min
